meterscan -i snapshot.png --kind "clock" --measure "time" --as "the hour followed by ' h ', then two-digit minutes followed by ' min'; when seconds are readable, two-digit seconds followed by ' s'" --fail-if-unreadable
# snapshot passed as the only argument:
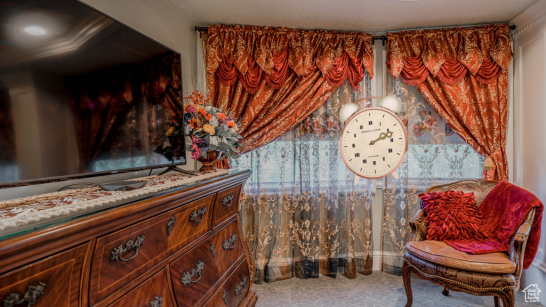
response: 2 h 12 min
